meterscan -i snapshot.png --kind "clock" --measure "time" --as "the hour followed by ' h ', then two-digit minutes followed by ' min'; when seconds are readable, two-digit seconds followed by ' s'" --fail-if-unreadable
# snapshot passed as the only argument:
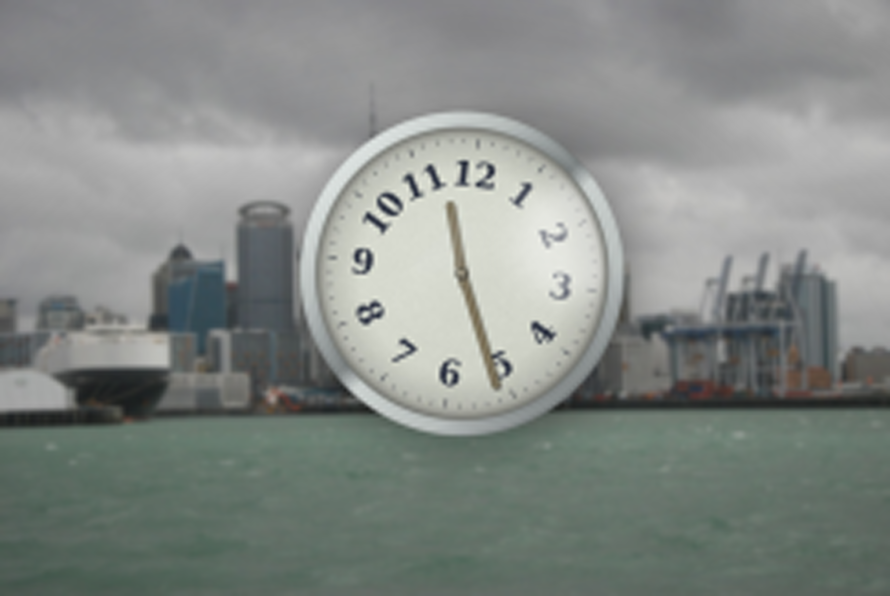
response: 11 h 26 min
